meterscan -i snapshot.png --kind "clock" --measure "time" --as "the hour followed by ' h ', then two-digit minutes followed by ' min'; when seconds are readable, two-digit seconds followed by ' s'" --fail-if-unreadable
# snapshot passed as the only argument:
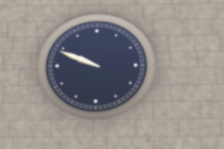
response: 9 h 49 min
